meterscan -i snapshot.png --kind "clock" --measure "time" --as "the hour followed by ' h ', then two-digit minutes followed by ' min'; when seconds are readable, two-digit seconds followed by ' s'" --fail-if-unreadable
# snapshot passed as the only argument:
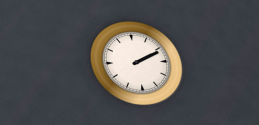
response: 2 h 11 min
